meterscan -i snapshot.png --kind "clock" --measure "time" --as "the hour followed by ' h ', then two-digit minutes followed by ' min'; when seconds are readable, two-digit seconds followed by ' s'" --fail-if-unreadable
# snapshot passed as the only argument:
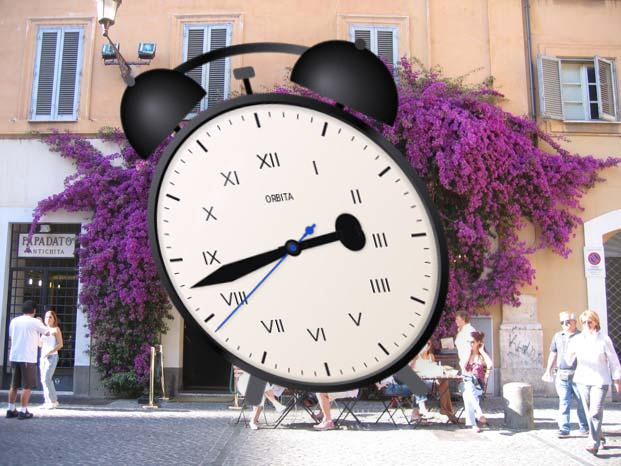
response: 2 h 42 min 39 s
